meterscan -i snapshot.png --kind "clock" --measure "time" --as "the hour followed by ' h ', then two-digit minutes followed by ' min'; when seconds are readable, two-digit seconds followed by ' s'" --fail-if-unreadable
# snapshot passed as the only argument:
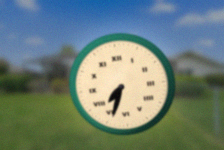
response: 7 h 34 min
